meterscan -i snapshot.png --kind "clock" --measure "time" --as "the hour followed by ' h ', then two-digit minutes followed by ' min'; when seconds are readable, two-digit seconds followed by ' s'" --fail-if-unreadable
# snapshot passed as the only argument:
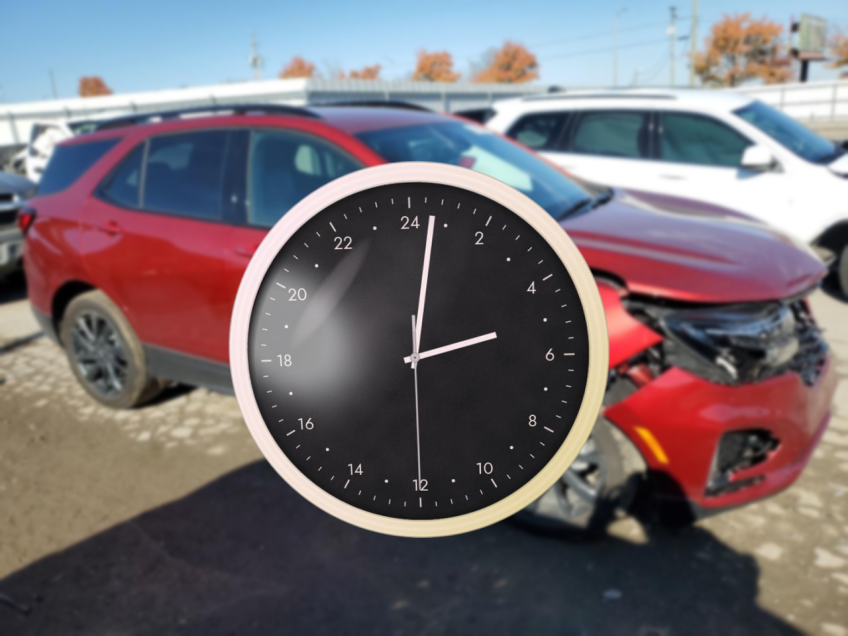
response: 5 h 01 min 30 s
